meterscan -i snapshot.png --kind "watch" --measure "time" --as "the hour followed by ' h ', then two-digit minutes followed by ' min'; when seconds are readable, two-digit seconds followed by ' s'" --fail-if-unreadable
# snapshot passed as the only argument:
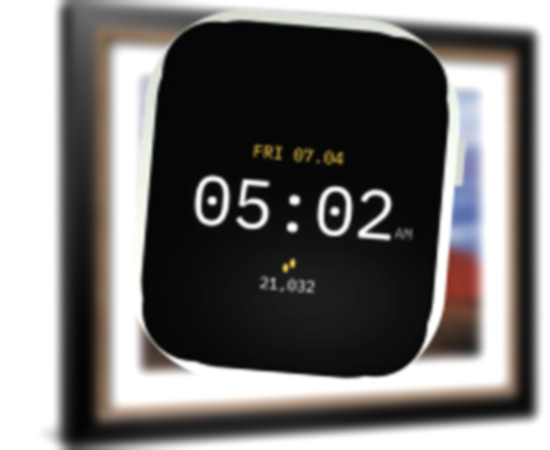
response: 5 h 02 min
